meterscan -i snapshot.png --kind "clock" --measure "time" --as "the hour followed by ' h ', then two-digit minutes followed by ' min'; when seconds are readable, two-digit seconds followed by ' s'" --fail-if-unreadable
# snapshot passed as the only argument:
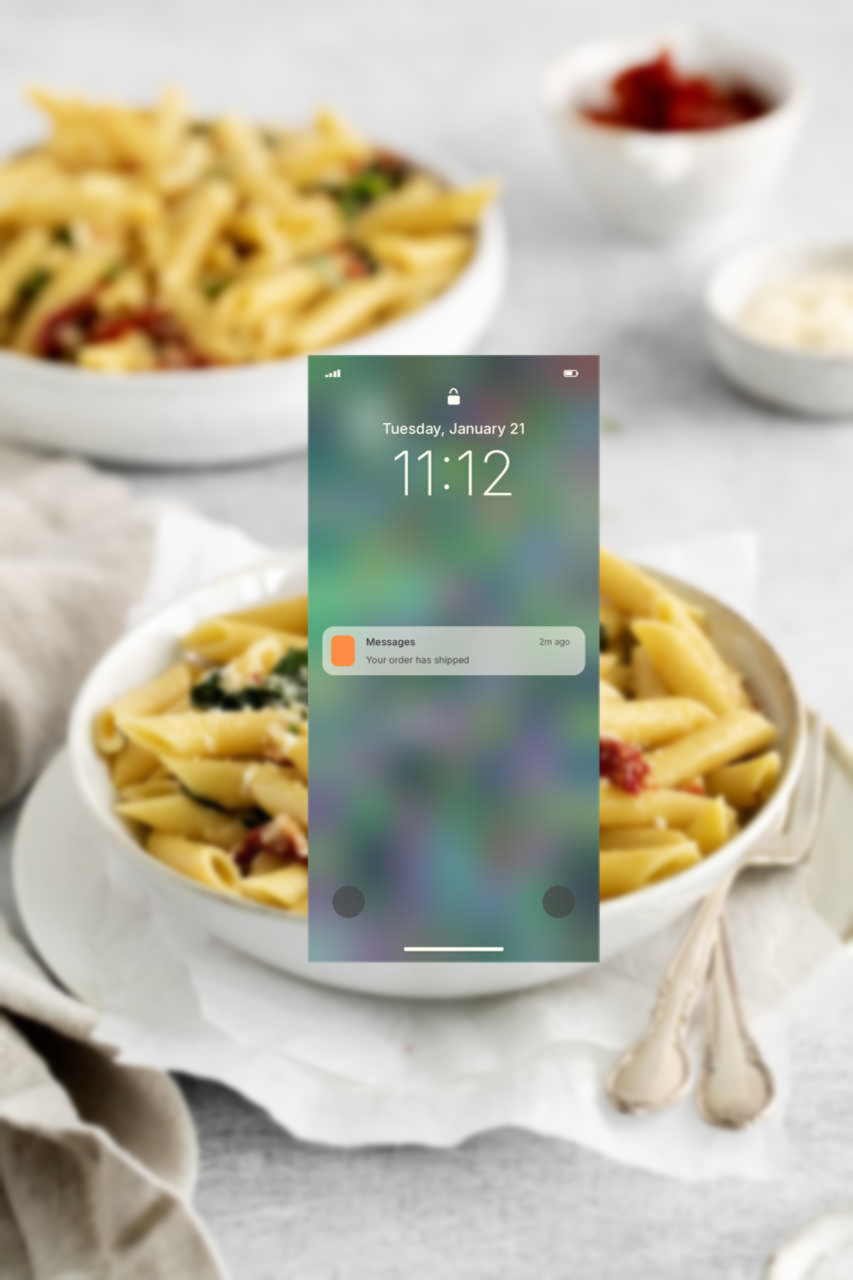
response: 11 h 12 min
